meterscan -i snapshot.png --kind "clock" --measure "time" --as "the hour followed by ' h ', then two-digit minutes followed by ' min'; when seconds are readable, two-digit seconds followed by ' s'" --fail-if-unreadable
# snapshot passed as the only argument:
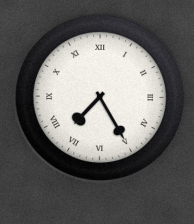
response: 7 h 25 min
